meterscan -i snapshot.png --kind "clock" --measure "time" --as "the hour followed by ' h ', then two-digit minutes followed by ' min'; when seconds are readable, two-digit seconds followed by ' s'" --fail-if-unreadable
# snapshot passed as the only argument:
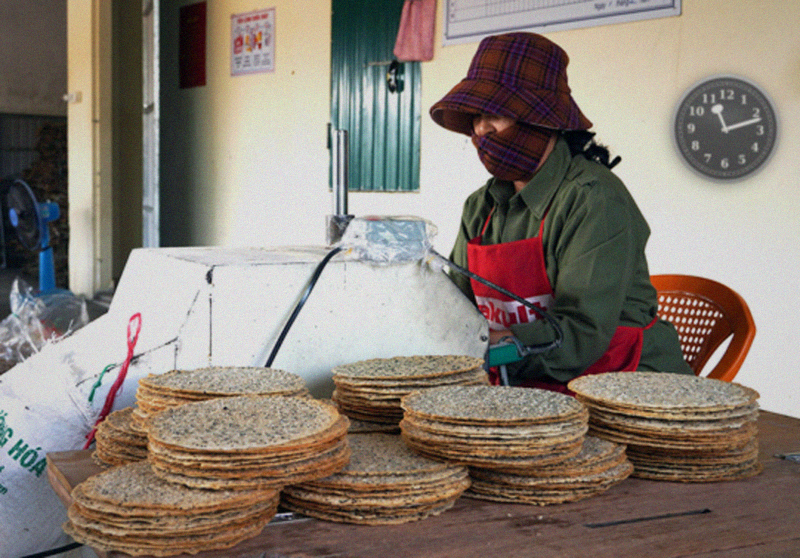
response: 11 h 12 min
